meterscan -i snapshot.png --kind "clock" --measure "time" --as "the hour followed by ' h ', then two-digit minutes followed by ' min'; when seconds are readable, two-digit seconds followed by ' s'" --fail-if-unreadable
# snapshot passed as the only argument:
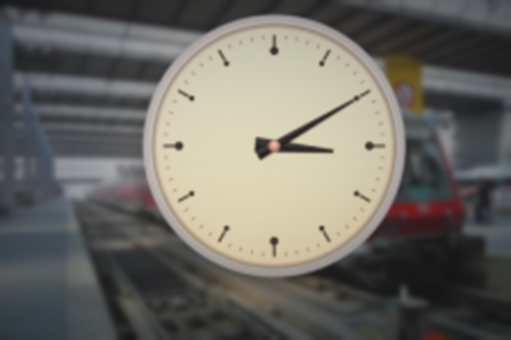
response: 3 h 10 min
